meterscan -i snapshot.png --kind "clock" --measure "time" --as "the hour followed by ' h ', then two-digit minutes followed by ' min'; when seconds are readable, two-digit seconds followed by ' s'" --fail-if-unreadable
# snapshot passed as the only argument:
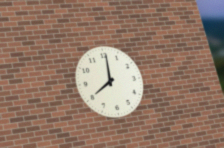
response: 8 h 01 min
